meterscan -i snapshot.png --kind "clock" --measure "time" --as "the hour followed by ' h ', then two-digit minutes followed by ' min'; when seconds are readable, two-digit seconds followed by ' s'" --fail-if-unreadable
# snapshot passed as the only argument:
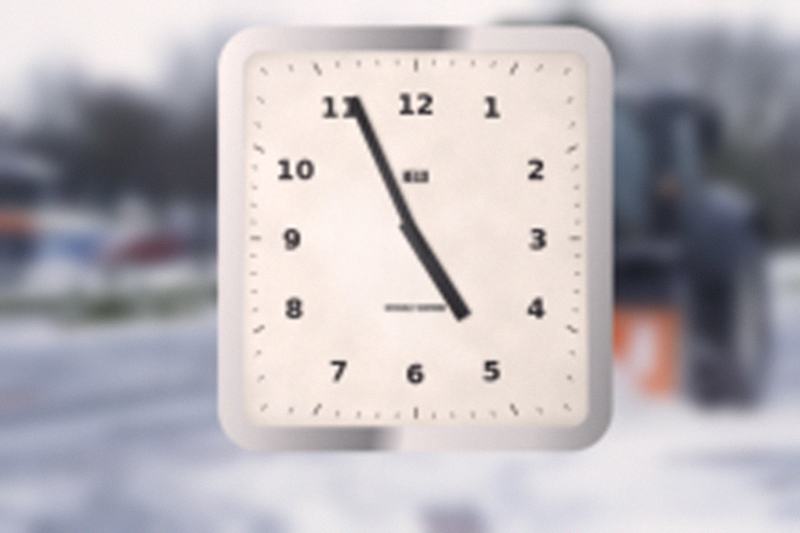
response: 4 h 56 min
